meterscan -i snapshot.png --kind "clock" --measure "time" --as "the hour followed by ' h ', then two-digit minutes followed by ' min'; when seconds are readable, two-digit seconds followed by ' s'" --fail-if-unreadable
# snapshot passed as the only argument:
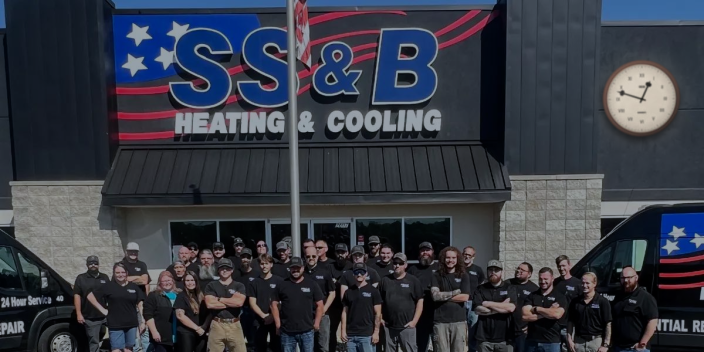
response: 12 h 48 min
